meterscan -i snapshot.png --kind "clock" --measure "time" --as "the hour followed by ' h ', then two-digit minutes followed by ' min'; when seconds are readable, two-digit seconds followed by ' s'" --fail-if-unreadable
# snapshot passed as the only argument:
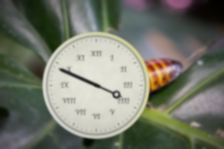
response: 3 h 49 min
